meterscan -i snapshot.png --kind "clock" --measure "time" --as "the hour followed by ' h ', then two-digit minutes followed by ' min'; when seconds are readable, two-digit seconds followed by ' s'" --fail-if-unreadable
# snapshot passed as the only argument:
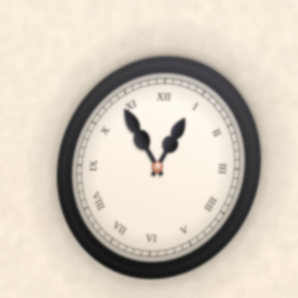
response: 12 h 54 min
